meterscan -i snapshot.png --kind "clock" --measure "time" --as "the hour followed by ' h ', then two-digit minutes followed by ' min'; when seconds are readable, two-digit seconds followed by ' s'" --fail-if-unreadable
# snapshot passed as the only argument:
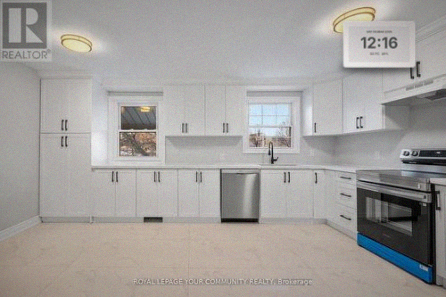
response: 12 h 16 min
